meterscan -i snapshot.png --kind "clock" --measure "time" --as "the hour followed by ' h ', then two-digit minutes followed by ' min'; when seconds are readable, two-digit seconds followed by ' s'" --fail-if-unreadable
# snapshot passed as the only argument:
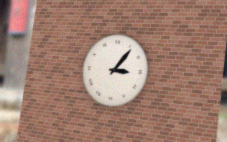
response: 3 h 06 min
